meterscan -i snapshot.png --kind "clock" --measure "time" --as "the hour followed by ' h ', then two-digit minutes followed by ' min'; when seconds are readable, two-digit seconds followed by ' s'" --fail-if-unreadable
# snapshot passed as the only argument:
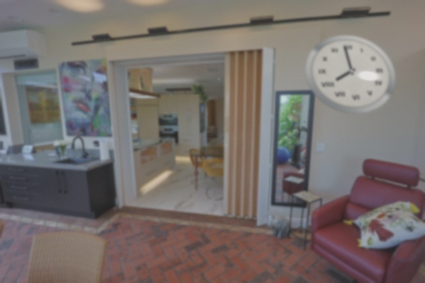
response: 7 h 59 min
